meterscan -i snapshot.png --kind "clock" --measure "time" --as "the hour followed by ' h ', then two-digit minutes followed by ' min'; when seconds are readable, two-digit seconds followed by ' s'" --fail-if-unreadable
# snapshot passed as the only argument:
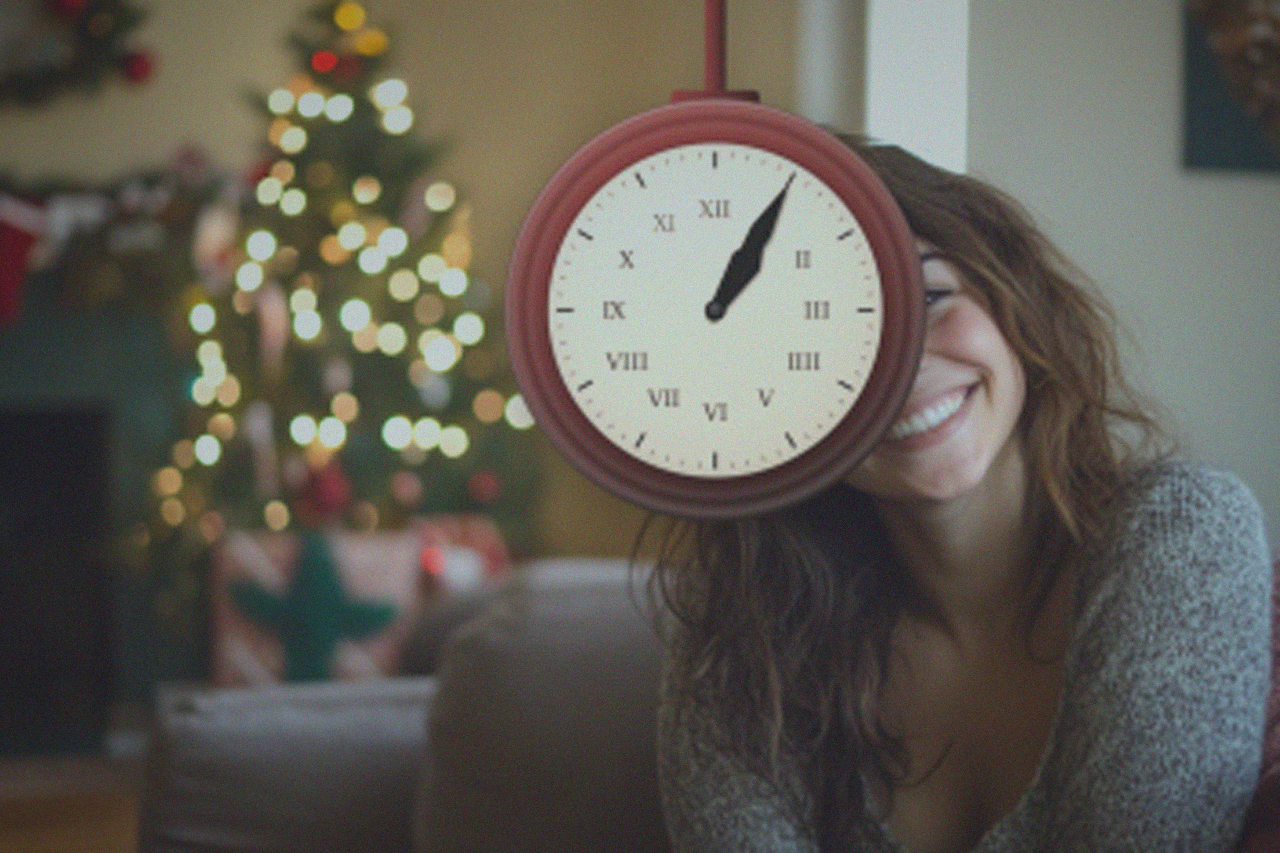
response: 1 h 05 min
